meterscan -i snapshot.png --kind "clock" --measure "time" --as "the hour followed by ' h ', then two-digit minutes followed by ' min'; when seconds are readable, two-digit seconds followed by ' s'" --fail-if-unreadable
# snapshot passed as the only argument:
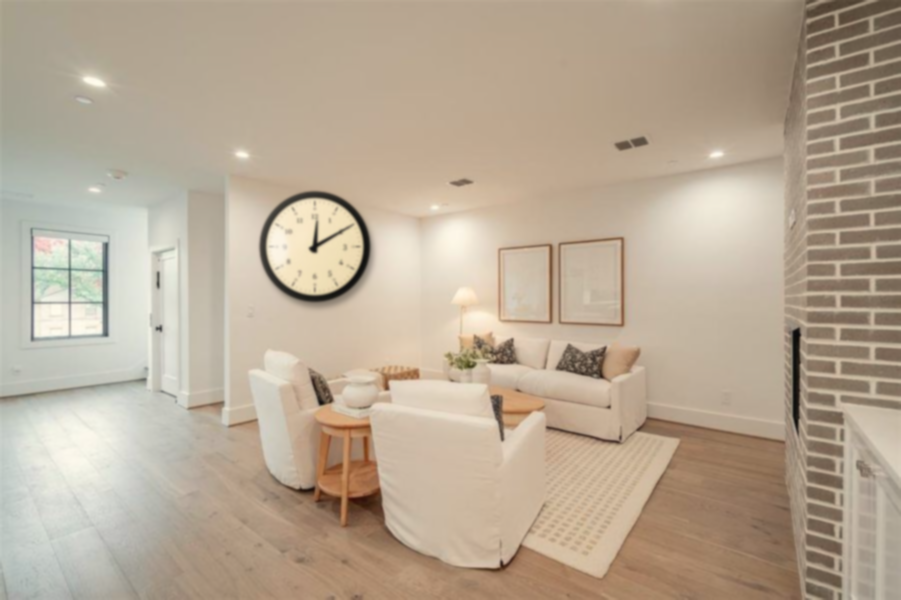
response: 12 h 10 min
